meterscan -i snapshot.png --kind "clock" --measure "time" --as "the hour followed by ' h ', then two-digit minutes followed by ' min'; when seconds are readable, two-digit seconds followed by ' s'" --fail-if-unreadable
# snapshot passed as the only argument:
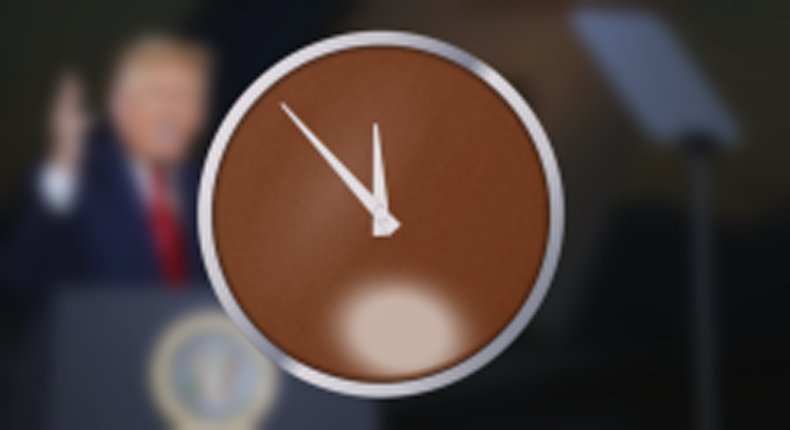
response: 11 h 53 min
